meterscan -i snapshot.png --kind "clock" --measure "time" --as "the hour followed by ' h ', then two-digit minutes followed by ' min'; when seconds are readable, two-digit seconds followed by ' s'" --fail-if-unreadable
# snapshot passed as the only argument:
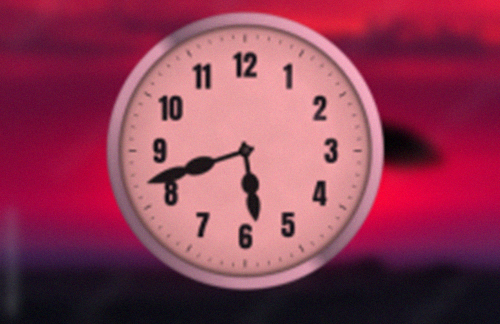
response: 5 h 42 min
